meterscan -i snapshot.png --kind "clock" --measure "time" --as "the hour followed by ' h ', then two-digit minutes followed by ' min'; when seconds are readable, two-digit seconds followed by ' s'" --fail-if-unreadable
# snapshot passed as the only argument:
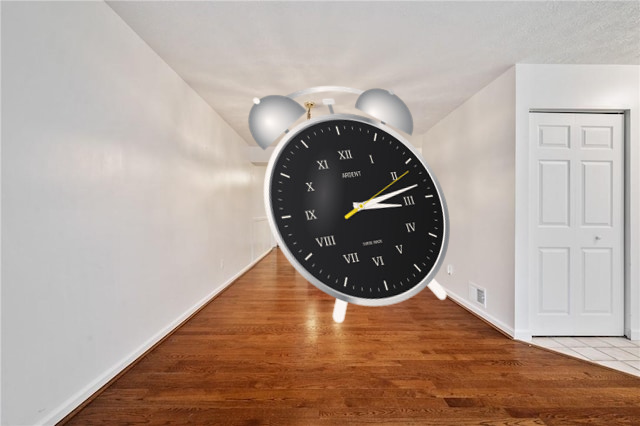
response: 3 h 13 min 11 s
